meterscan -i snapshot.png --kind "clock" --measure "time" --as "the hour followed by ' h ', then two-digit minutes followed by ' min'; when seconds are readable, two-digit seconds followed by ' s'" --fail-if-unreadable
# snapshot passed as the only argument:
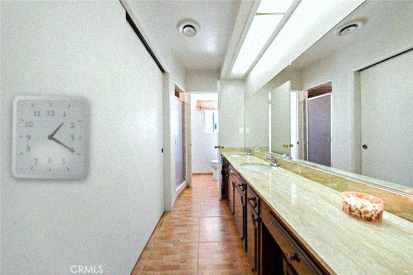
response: 1 h 20 min
